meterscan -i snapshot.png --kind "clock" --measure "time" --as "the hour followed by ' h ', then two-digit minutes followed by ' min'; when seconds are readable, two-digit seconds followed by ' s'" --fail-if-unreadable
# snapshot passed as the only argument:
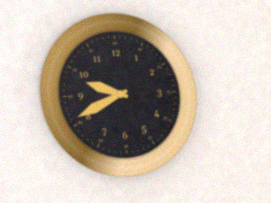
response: 9 h 41 min
